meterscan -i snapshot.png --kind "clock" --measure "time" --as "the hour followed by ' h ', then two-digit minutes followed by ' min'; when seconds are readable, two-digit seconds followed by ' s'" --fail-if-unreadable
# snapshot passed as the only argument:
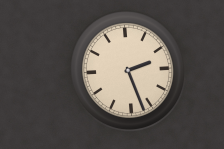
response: 2 h 27 min
